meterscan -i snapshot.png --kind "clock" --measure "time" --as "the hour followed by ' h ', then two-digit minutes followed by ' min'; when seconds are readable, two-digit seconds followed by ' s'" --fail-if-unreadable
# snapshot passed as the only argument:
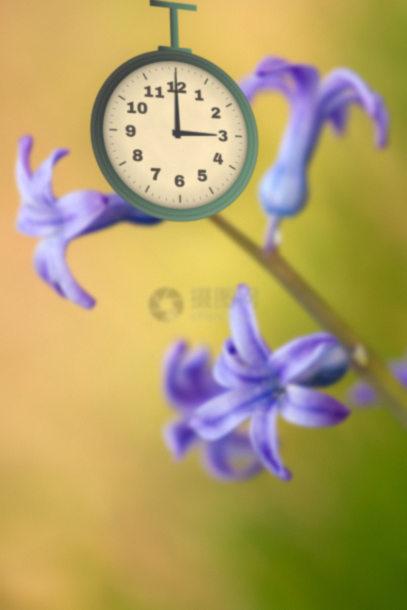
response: 3 h 00 min
